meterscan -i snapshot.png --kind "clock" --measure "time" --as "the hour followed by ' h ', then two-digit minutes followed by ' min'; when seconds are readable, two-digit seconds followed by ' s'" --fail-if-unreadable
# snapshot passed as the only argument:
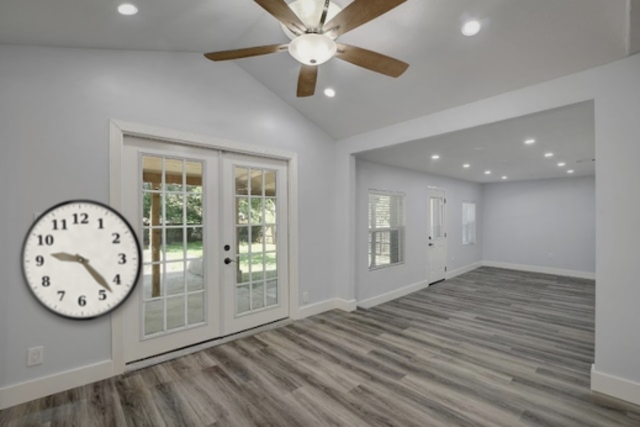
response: 9 h 23 min
